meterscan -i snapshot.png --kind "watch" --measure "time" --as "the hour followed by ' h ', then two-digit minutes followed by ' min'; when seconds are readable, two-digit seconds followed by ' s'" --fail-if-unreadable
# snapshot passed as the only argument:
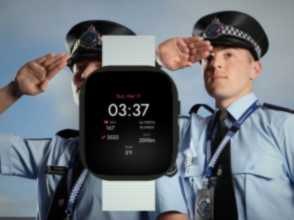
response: 3 h 37 min
